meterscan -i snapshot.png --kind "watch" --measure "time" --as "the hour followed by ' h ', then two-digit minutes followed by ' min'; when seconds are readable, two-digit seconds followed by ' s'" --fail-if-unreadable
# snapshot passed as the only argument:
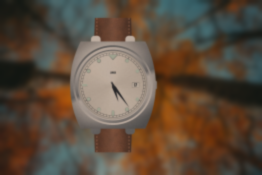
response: 5 h 24 min
